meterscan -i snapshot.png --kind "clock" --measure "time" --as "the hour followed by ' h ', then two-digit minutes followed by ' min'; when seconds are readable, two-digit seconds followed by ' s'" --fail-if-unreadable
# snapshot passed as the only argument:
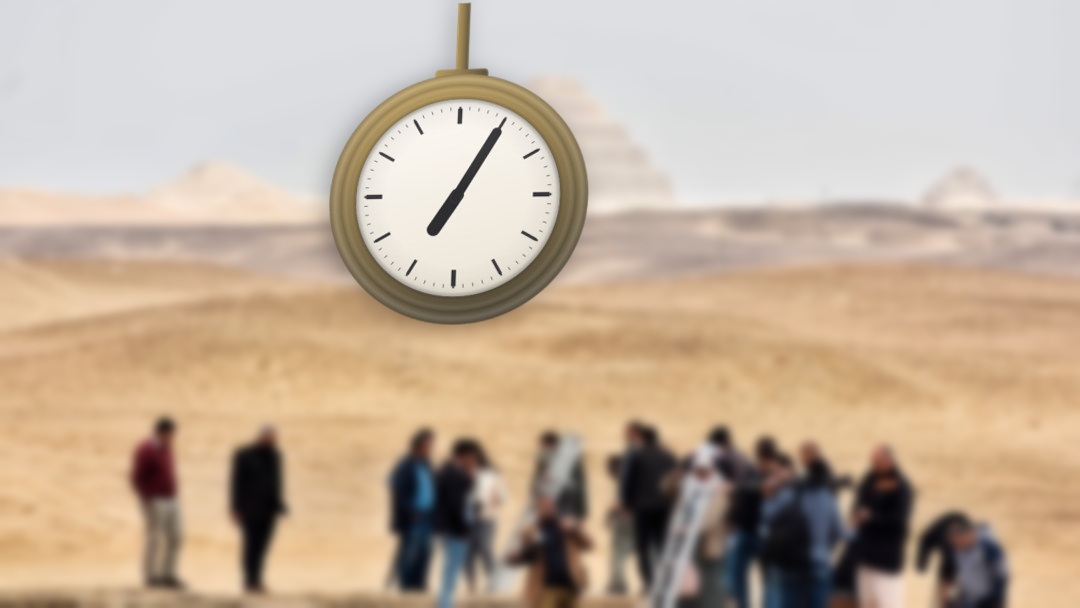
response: 7 h 05 min
